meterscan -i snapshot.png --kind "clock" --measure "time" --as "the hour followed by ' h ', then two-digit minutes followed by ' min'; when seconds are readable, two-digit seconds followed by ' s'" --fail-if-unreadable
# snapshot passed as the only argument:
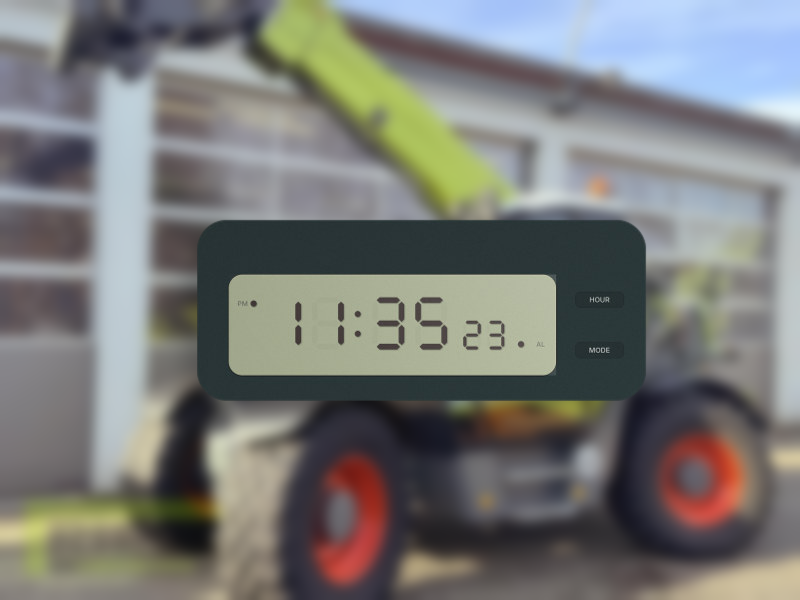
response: 11 h 35 min 23 s
